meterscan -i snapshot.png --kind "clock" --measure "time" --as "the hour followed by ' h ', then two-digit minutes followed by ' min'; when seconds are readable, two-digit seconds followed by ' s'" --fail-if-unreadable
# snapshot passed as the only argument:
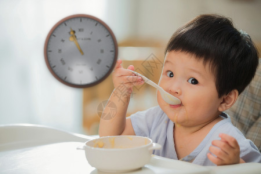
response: 10 h 56 min
